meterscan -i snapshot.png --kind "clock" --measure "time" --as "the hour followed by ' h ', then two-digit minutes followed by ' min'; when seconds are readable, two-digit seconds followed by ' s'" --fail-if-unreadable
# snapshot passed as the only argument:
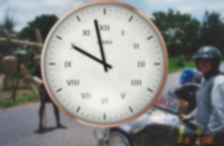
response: 9 h 58 min
